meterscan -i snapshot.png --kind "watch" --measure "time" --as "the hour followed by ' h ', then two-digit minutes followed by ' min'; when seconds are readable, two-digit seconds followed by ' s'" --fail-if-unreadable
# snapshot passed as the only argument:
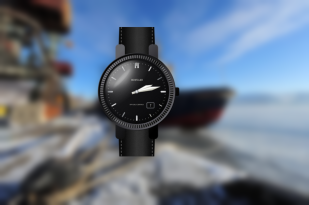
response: 2 h 13 min
